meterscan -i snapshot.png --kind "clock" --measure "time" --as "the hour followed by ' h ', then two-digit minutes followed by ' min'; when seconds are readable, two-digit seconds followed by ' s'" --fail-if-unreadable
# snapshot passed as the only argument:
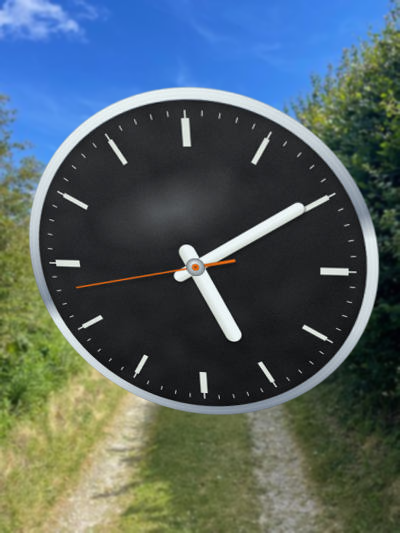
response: 5 h 09 min 43 s
